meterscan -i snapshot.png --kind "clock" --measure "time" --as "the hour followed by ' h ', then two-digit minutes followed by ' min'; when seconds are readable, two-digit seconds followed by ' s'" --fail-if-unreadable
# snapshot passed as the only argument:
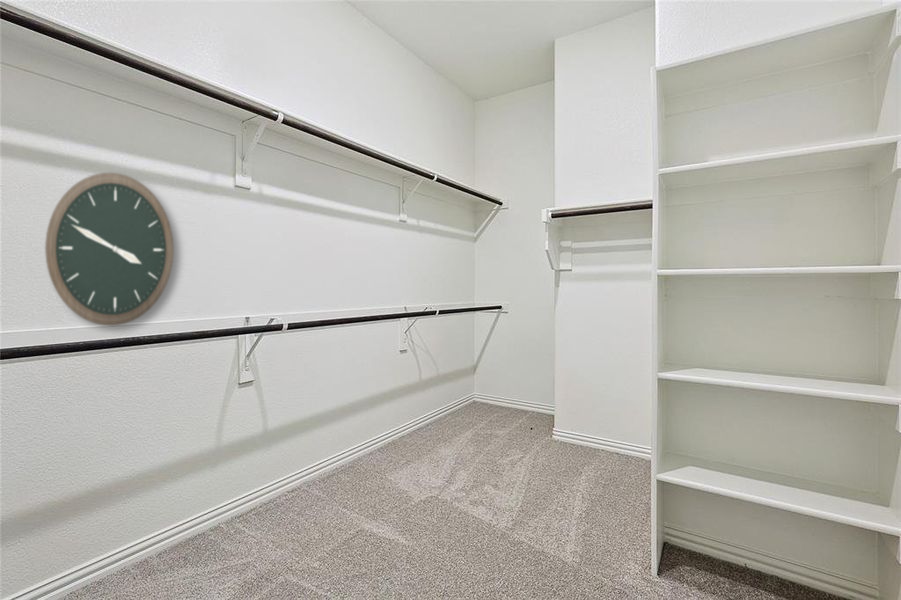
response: 3 h 49 min
